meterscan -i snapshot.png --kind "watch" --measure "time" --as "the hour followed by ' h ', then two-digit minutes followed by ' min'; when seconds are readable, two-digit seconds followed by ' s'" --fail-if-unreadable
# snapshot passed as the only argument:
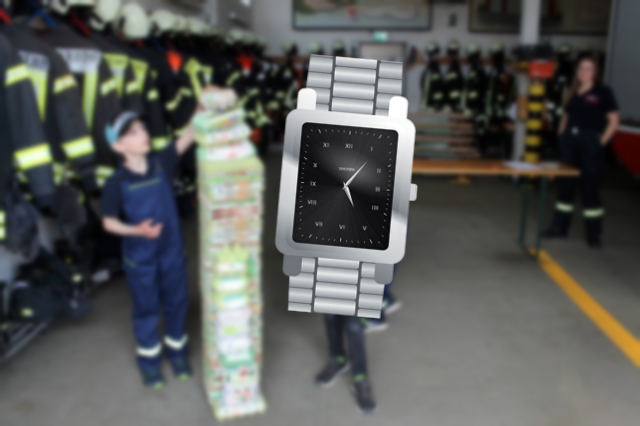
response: 5 h 06 min
